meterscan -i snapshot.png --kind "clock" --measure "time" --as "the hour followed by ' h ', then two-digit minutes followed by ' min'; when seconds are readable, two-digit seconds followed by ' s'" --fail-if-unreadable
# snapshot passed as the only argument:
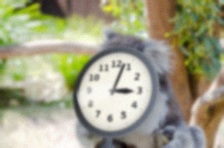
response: 3 h 03 min
